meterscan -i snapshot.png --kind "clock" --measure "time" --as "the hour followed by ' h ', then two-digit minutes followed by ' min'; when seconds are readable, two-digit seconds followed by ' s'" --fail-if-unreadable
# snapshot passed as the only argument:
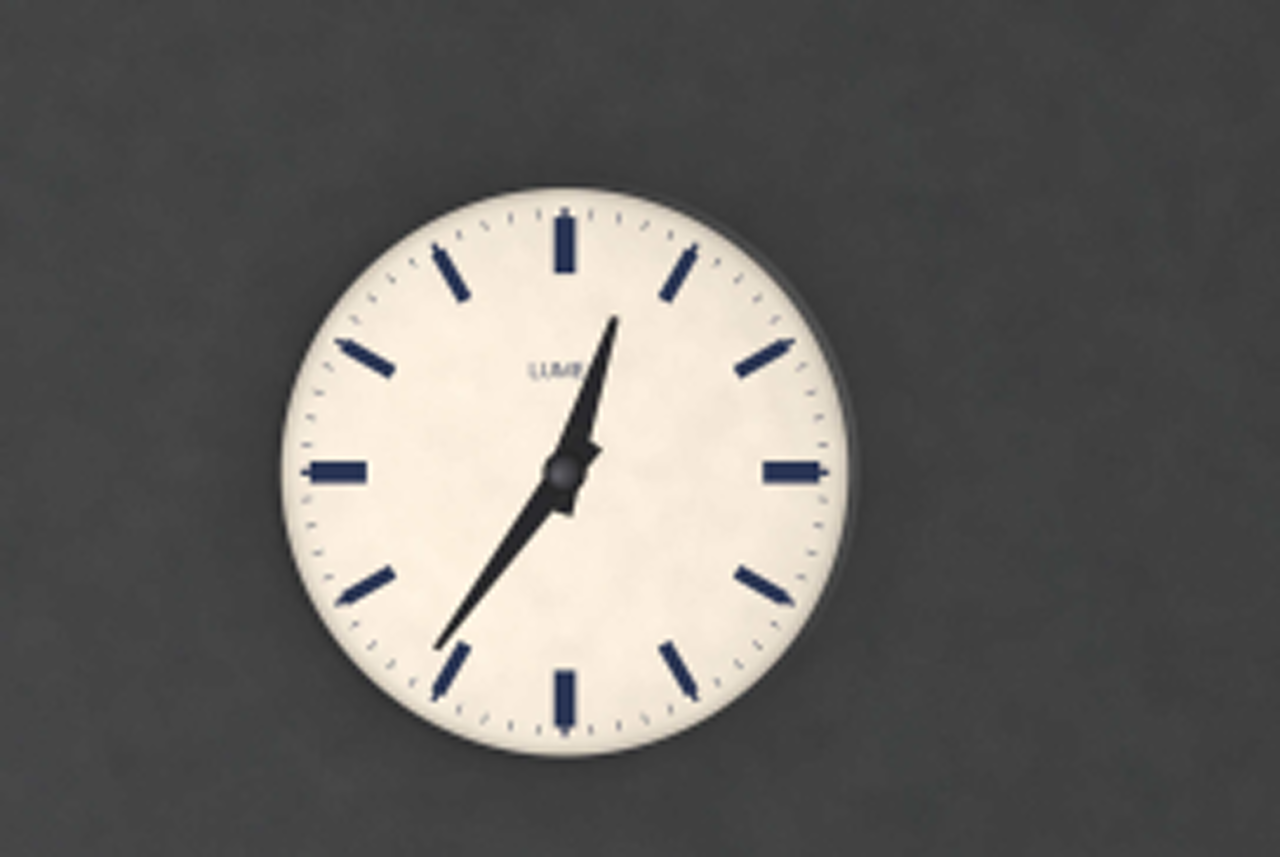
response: 12 h 36 min
